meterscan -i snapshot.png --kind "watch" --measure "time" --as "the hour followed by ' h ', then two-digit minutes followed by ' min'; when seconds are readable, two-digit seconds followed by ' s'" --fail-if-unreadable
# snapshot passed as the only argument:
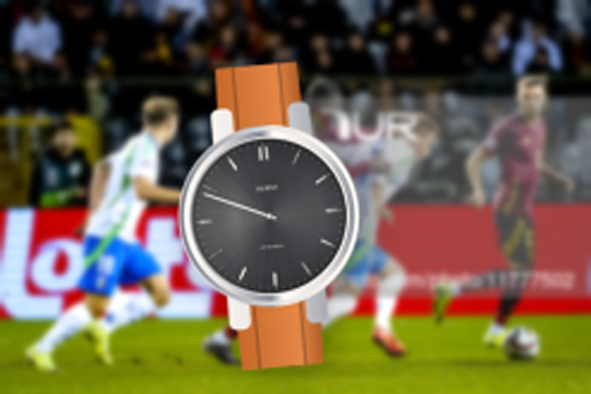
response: 9 h 49 min
